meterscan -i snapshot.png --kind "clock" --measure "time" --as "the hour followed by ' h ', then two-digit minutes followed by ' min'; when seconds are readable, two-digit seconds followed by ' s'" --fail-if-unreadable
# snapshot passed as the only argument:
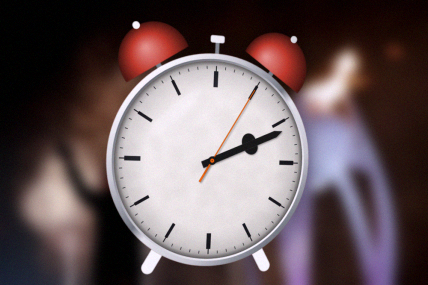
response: 2 h 11 min 05 s
